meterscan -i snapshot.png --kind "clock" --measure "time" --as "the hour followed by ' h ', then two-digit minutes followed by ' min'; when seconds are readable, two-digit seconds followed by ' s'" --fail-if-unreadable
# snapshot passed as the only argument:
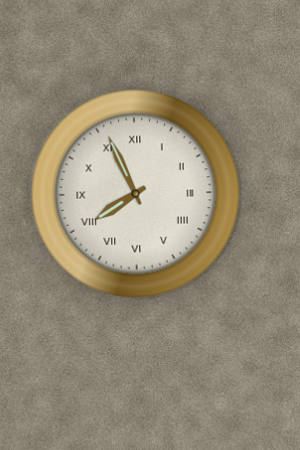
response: 7 h 56 min
